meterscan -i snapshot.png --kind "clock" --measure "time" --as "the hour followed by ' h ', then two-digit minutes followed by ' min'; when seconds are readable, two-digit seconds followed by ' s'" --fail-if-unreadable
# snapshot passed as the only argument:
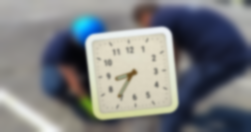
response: 8 h 36 min
